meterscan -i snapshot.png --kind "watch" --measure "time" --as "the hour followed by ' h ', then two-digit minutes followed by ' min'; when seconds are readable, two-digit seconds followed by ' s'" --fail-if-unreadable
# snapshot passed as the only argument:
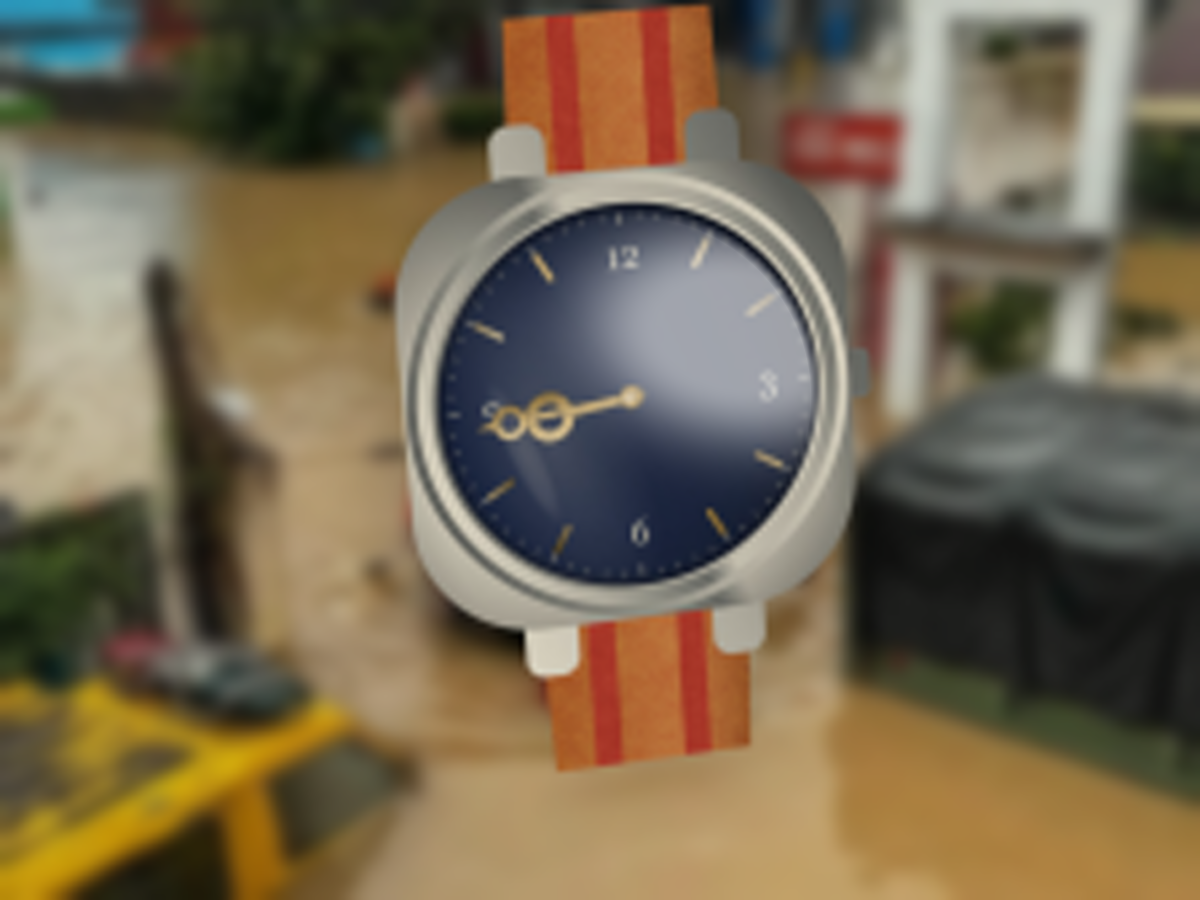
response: 8 h 44 min
